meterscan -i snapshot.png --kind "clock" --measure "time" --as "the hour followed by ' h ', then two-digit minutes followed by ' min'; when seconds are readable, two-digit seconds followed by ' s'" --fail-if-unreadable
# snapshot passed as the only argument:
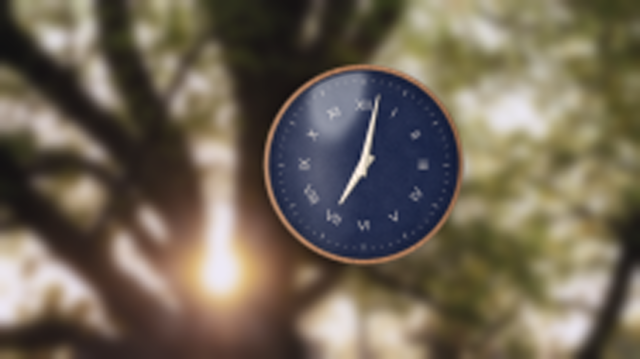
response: 7 h 02 min
